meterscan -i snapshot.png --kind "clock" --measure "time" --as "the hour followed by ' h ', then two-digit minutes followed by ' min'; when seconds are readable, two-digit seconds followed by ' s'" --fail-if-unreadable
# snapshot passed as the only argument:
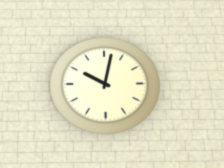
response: 10 h 02 min
